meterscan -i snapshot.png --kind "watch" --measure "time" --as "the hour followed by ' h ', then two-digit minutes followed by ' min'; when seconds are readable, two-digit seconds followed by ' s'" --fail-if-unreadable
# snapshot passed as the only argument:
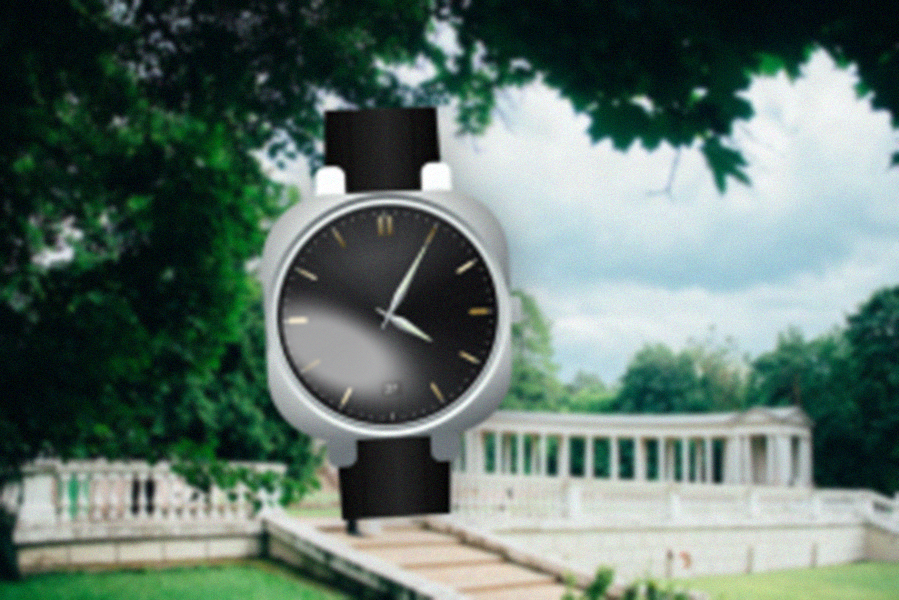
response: 4 h 05 min
